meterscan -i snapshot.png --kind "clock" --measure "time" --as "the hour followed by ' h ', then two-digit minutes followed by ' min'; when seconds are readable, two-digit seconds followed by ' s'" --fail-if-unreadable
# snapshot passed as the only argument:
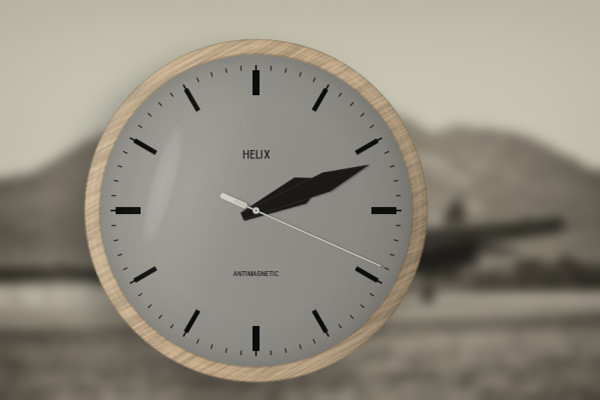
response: 2 h 11 min 19 s
